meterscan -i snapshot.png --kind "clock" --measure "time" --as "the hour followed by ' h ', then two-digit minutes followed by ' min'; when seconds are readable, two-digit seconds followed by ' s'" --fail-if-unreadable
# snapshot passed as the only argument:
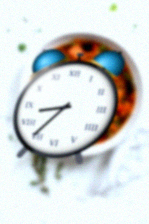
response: 8 h 36 min
